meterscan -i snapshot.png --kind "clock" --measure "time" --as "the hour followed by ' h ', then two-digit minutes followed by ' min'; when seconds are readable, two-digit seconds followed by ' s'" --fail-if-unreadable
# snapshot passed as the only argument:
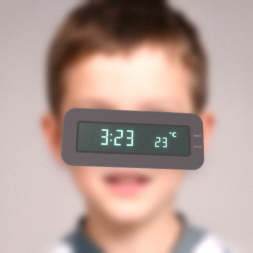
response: 3 h 23 min
